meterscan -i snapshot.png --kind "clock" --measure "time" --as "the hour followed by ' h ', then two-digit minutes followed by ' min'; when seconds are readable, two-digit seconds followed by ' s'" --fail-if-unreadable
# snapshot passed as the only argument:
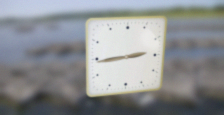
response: 2 h 44 min
